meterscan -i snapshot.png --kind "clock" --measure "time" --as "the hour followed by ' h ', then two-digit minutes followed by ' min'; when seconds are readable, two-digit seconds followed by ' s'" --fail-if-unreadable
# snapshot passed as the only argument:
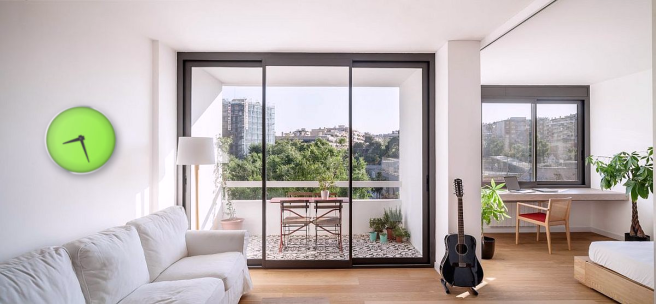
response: 8 h 27 min
